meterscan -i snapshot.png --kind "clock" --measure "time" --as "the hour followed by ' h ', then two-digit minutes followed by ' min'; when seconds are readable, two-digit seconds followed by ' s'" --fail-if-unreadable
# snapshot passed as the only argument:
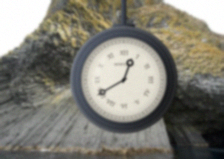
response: 12 h 40 min
